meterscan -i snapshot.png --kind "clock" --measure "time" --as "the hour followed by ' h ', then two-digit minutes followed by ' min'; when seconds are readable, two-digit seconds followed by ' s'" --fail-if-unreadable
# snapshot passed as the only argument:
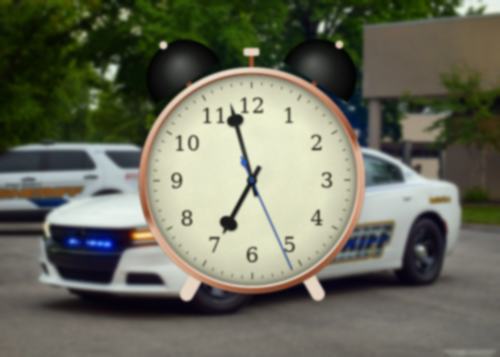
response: 6 h 57 min 26 s
